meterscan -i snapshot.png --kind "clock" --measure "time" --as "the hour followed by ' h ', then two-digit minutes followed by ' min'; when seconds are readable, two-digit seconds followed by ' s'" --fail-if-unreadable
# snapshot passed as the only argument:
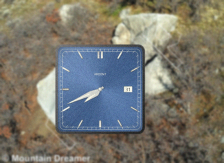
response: 7 h 41 min
